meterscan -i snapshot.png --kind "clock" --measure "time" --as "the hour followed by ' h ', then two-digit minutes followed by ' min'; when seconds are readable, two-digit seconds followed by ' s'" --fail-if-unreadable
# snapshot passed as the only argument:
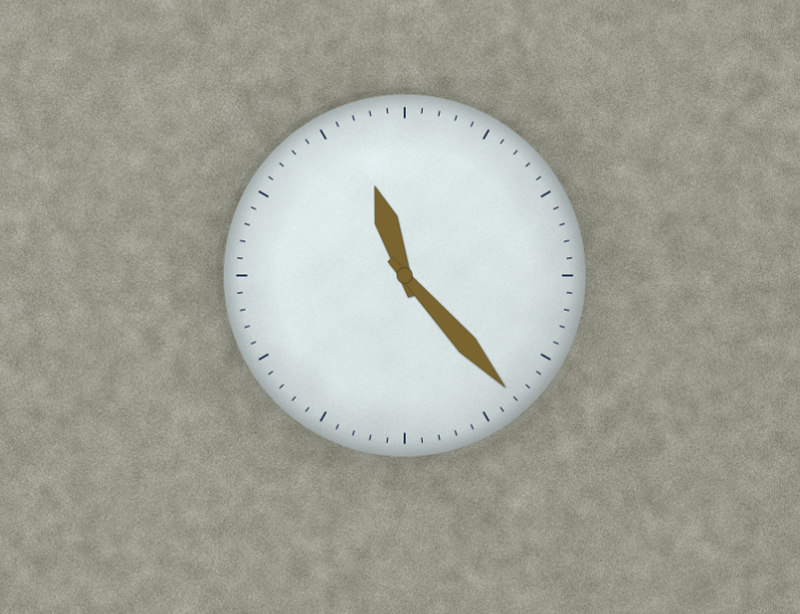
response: 11 h 23 min
